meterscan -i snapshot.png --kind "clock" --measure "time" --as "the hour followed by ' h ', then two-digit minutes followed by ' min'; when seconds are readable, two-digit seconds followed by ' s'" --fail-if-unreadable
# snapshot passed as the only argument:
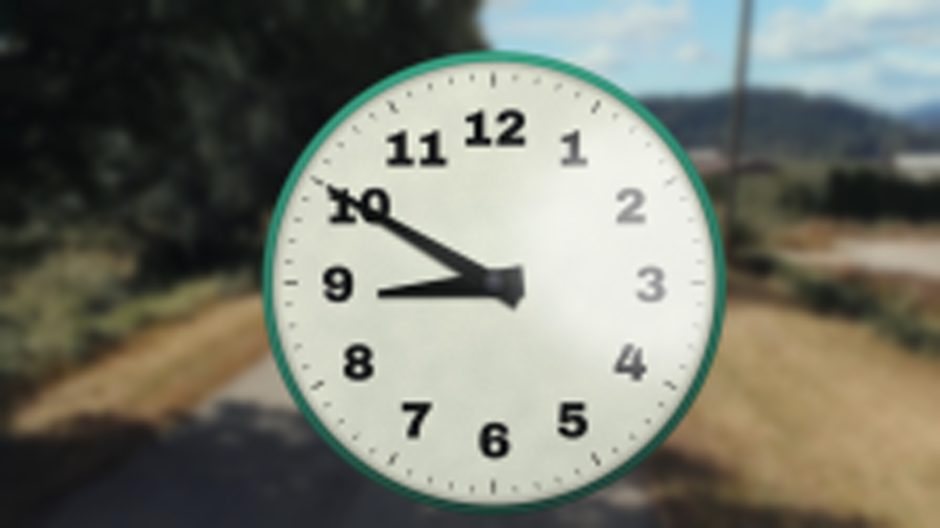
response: 8 h 50 min
